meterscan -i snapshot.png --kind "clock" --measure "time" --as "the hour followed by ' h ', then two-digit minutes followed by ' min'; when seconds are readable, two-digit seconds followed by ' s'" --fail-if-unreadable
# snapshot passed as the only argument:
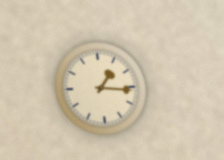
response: 1 h 16 min
